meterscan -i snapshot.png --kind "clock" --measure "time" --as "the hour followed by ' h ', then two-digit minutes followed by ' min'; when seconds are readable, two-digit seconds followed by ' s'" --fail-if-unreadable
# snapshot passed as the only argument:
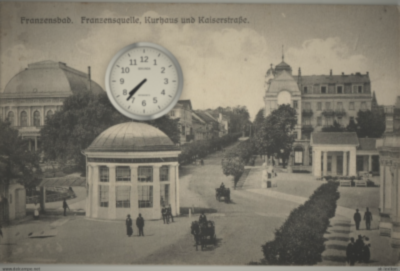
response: 7 h 37 min
